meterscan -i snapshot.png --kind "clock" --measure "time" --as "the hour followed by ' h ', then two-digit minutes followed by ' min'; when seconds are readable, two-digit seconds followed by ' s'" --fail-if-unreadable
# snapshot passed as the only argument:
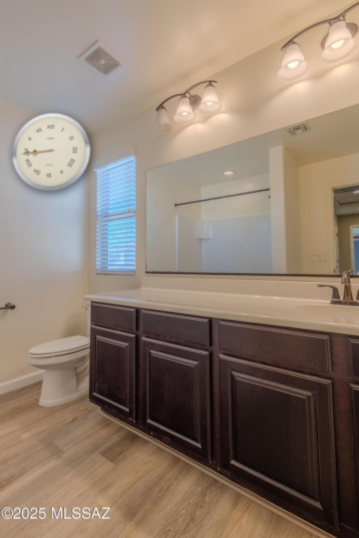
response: 8 h 44 min
